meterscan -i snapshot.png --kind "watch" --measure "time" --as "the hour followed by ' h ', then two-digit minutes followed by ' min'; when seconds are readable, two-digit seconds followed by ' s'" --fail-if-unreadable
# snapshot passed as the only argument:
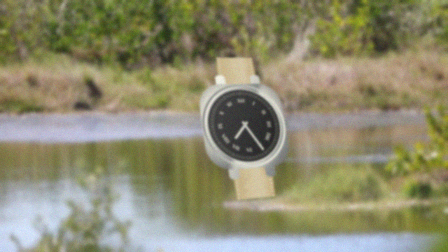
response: 7 h 25 min
